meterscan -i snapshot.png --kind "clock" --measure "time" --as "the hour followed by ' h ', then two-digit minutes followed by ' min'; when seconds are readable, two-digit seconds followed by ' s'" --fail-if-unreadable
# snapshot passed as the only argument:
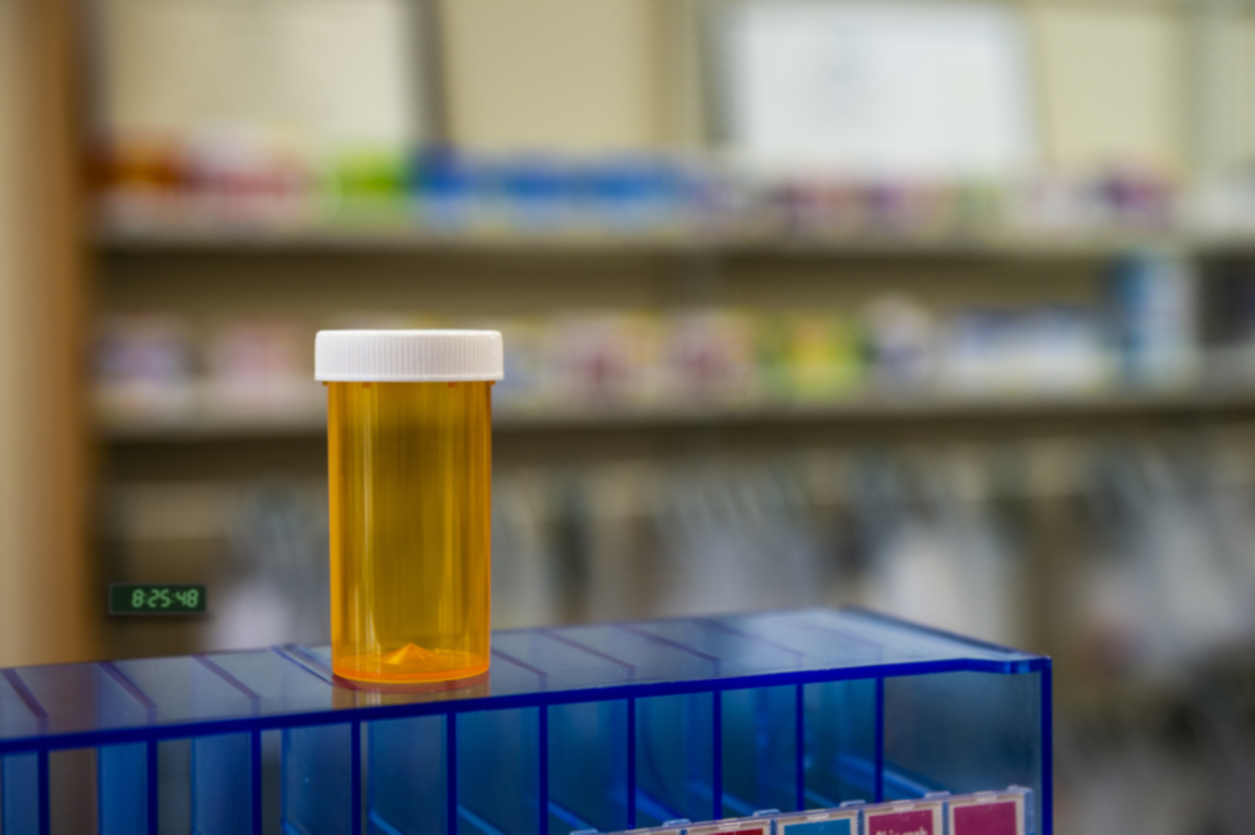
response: 8 h 25 min 48 s
